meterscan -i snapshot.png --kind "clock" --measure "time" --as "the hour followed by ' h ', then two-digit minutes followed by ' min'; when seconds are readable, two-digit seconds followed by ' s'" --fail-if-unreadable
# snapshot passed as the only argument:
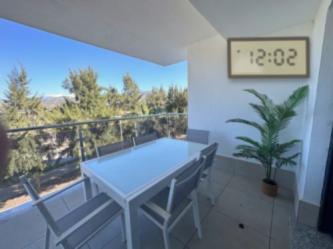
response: 12 h 02 min
